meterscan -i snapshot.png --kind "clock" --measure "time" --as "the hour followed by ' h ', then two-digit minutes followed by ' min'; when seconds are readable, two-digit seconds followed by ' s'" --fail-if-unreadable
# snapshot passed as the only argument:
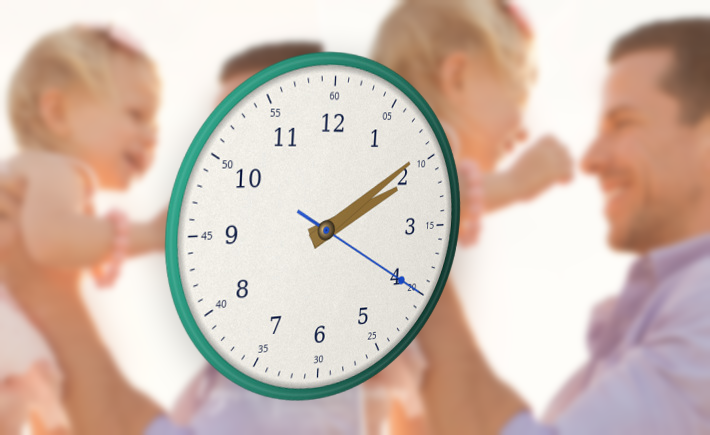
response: 2 h 09 min 20 s
